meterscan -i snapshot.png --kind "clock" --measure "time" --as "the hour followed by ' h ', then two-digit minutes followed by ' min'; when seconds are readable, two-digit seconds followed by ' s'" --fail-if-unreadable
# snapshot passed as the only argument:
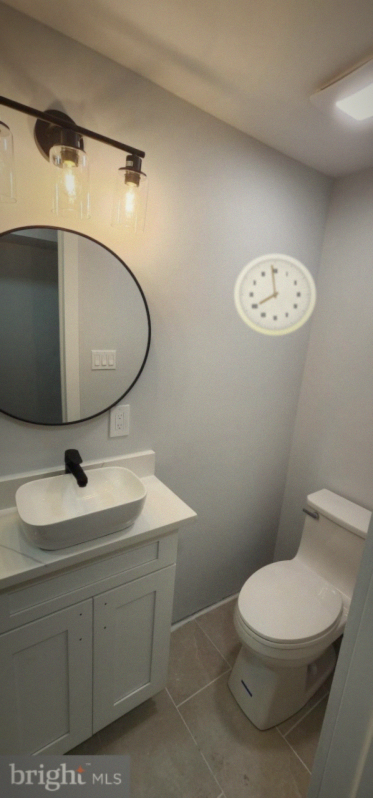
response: 7 h 59 min
